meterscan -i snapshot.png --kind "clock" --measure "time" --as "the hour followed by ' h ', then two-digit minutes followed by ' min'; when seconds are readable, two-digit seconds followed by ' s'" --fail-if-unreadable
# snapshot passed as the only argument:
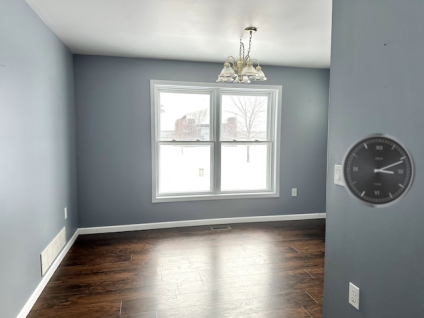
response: 3 h 11 min
